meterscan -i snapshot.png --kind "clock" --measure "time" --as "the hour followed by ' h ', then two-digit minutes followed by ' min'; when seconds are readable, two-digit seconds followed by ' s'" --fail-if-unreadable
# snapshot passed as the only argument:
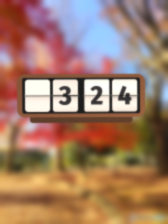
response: 3 h 24 min
